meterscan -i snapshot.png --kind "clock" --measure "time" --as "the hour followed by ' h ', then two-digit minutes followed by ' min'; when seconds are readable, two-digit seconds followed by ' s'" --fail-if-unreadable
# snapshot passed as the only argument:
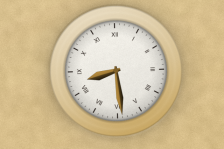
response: 8 h 29 min
